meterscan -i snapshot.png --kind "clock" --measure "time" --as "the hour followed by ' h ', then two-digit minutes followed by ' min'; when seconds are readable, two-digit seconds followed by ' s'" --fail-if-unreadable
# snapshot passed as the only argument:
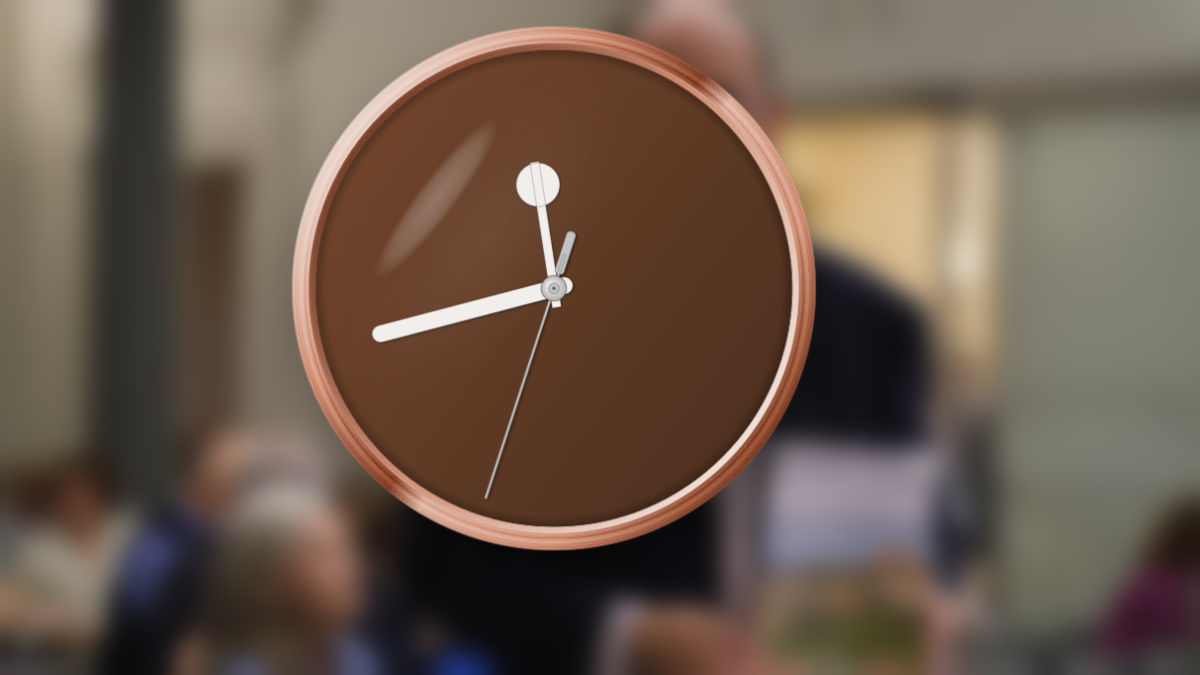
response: 11 h 42 min 33 s
